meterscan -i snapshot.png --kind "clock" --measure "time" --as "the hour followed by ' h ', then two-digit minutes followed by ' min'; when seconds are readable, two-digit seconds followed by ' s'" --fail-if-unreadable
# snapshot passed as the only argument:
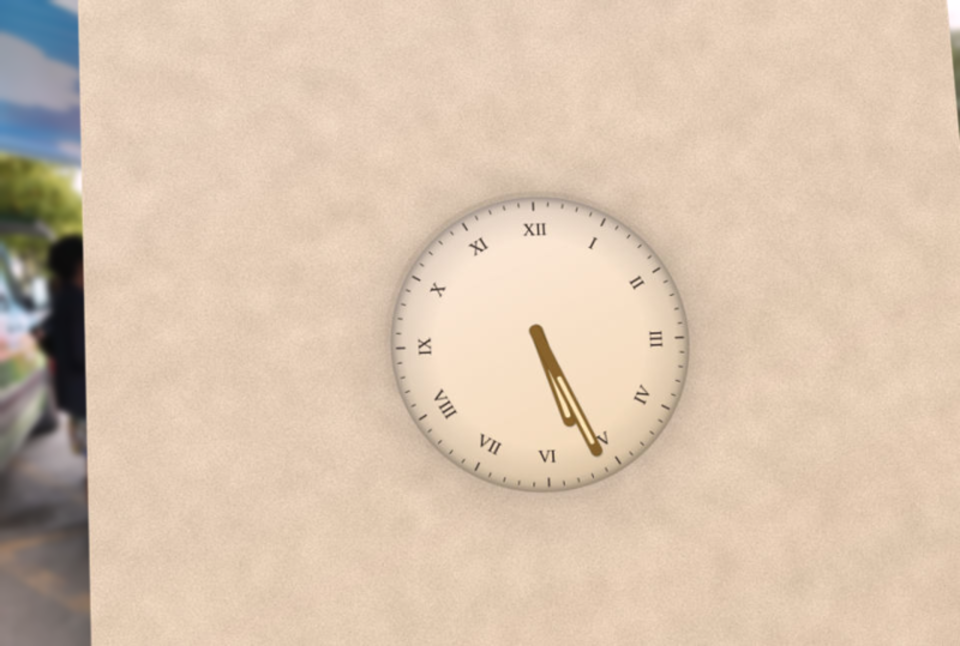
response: 5 h 26 min
